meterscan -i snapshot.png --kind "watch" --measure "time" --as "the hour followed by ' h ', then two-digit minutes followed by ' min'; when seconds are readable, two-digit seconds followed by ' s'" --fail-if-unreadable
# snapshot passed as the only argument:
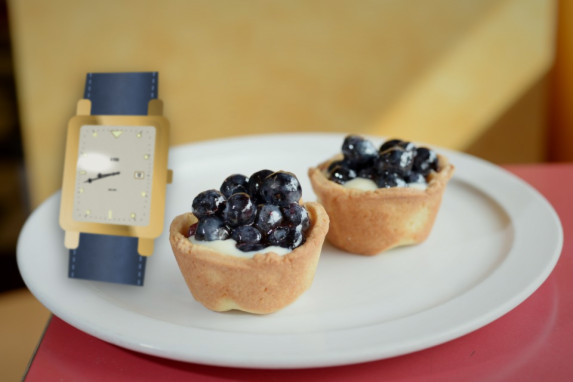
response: 8 h 42 min
